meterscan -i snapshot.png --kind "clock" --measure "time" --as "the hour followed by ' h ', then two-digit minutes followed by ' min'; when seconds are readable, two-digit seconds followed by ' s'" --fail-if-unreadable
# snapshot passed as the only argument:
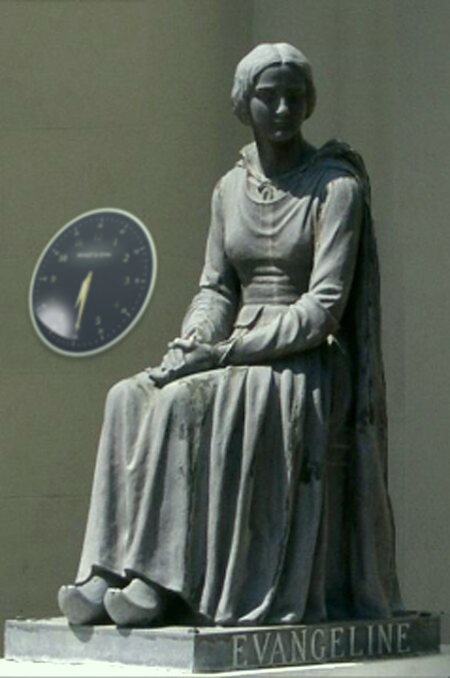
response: 6 h 30 min
